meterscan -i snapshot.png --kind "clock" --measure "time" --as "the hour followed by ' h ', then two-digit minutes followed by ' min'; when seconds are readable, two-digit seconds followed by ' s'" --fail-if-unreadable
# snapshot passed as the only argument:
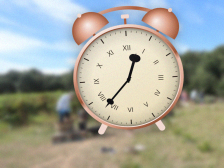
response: 12 h 37 min
